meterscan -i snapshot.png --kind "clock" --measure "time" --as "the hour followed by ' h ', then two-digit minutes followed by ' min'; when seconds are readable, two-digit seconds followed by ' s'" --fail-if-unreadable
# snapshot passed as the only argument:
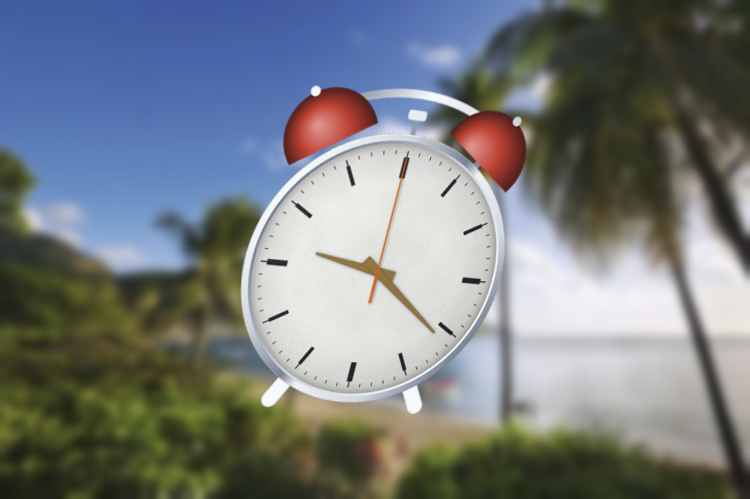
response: 9 h 21 min 00 s
